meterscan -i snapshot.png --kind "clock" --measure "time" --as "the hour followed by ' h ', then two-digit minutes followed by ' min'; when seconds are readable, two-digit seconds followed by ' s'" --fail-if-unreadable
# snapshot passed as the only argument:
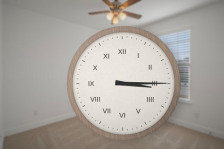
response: 3 h 15 min
